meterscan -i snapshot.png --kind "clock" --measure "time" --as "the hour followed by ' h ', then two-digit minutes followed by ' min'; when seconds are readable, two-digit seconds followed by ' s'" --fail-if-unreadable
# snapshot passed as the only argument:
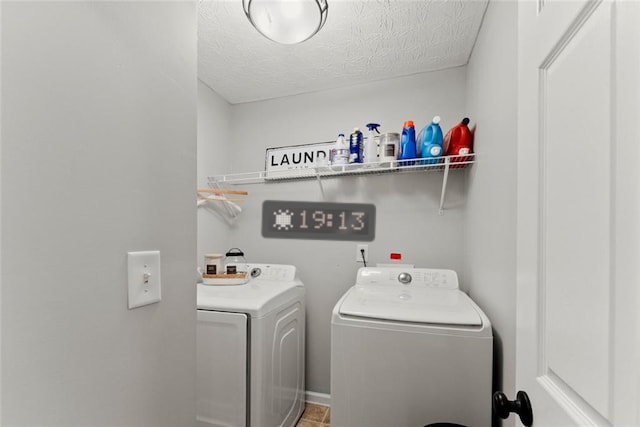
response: 19 h 13 min
